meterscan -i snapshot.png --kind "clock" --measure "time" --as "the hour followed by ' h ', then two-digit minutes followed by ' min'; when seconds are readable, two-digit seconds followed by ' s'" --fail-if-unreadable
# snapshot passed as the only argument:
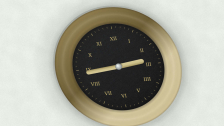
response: 2 h 44 min
